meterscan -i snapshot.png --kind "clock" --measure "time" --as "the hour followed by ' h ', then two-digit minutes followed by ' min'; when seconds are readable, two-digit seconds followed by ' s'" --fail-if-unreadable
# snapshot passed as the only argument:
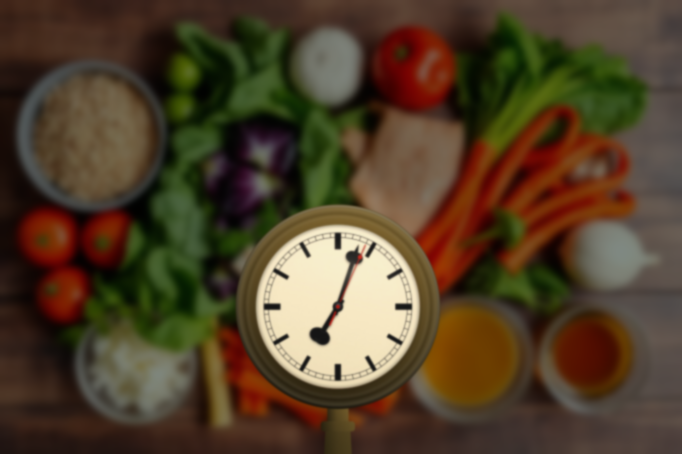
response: 7 h 03 min 04 s
